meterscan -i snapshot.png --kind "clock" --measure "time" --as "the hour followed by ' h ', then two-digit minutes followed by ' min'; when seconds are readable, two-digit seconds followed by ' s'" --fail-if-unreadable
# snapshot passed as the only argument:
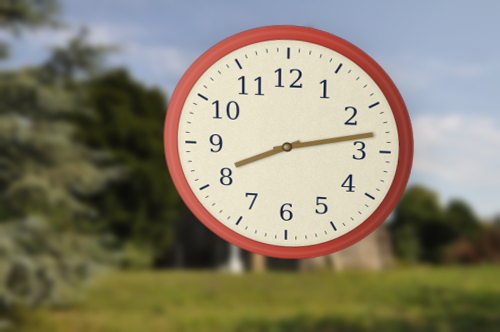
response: 8 h 13 min
